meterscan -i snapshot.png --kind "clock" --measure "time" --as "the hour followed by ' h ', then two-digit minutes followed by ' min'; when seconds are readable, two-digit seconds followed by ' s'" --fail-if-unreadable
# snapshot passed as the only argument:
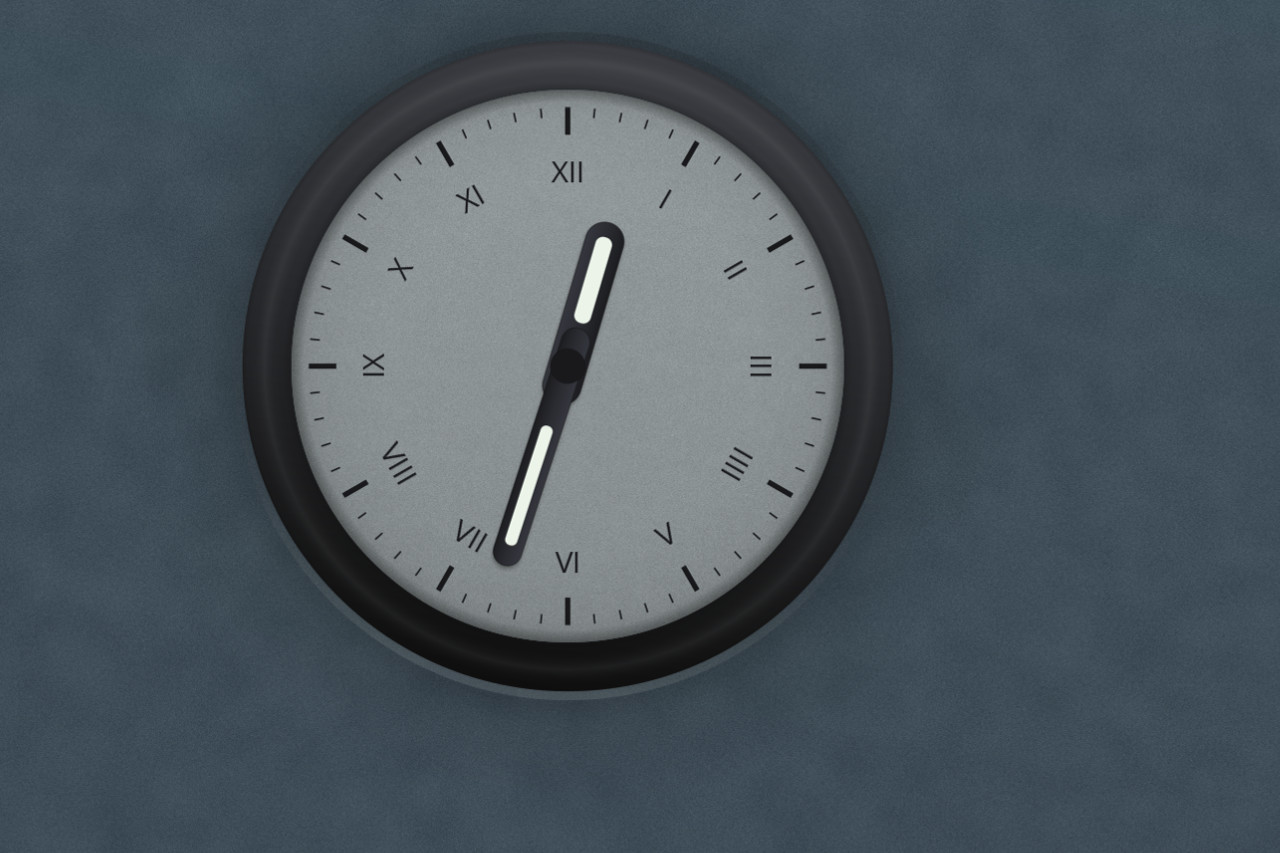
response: 12 h 33 min
